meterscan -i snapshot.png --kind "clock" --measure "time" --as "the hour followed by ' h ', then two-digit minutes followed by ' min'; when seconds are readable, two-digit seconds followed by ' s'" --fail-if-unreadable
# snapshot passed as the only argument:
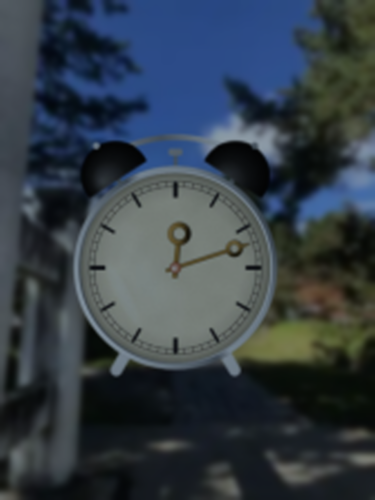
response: 12 h 12 min
